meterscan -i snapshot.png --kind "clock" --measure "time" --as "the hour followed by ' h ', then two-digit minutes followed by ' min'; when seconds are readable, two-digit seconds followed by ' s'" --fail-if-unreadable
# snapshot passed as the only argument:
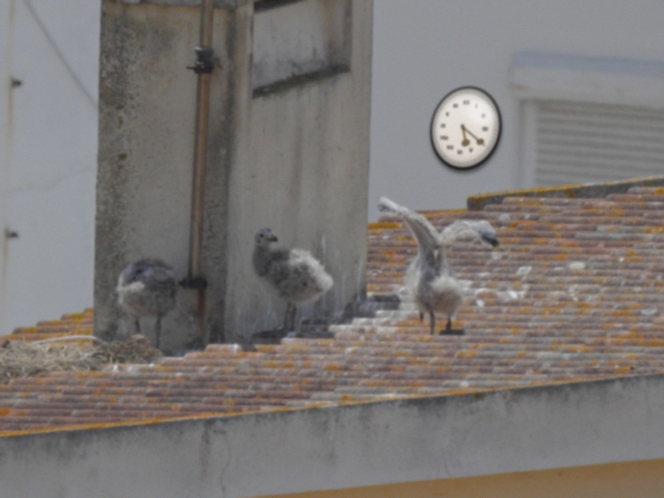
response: 5 h 20 min
